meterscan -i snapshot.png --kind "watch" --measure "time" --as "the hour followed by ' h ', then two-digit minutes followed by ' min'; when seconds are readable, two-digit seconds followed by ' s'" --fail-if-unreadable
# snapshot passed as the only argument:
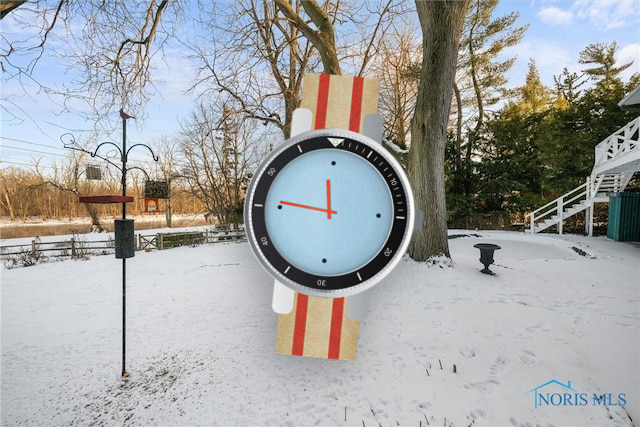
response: 11 h 46 min
